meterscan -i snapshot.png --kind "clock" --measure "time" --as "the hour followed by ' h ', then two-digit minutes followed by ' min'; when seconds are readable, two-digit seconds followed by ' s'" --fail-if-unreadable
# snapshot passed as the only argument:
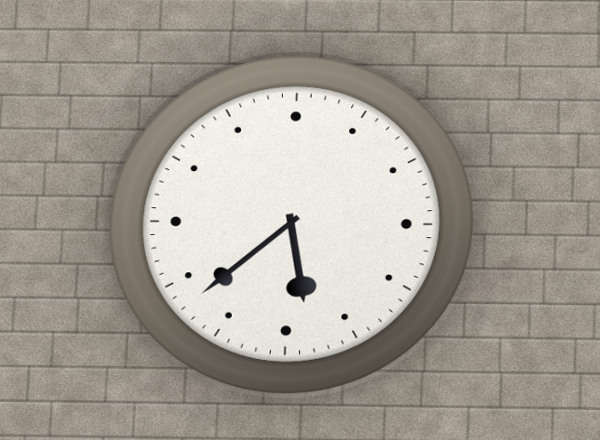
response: 5 h 38 min
